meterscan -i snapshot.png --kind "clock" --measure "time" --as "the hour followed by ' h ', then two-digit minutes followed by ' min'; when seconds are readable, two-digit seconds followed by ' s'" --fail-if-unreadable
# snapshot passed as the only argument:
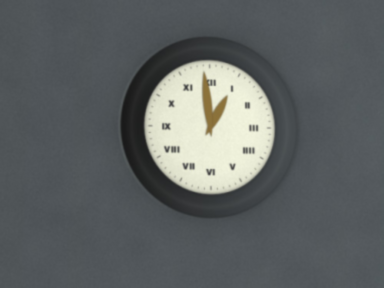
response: 12 h 59 min
